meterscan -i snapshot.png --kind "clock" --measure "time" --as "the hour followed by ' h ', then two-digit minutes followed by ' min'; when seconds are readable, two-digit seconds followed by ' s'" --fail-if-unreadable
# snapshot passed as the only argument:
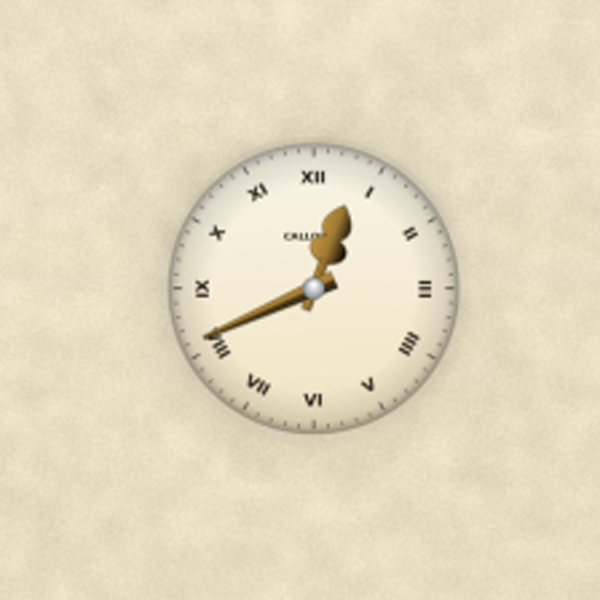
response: 12 h 41 min
